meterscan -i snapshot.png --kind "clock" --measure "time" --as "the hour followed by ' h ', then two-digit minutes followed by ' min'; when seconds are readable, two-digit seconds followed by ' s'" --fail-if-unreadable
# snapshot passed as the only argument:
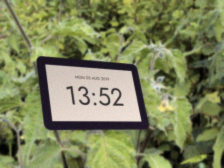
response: 13 h 52 min
